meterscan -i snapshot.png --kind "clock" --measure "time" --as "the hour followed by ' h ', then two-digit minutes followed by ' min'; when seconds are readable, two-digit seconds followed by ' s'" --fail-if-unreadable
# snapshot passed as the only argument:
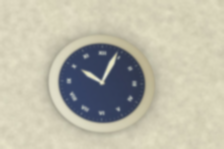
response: 10 h 04 min
